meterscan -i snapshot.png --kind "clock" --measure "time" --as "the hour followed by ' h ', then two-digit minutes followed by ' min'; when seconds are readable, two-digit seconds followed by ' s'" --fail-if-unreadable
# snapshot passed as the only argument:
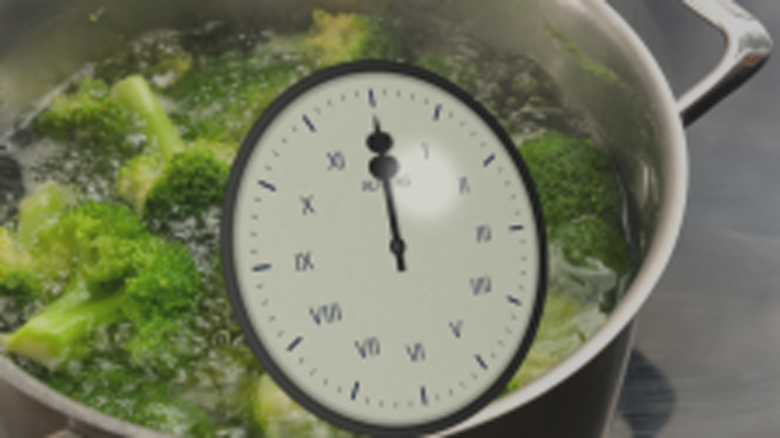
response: 12 h 00 min
